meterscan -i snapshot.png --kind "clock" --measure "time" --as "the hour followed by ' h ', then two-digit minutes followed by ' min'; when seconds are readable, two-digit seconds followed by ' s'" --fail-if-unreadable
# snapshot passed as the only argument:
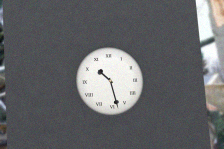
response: 10 h 28 min
